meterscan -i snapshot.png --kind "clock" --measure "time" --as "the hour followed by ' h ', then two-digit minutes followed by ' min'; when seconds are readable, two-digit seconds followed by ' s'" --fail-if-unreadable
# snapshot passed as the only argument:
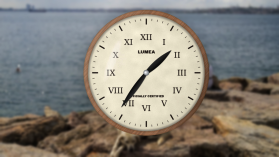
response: 1 h 36 min
